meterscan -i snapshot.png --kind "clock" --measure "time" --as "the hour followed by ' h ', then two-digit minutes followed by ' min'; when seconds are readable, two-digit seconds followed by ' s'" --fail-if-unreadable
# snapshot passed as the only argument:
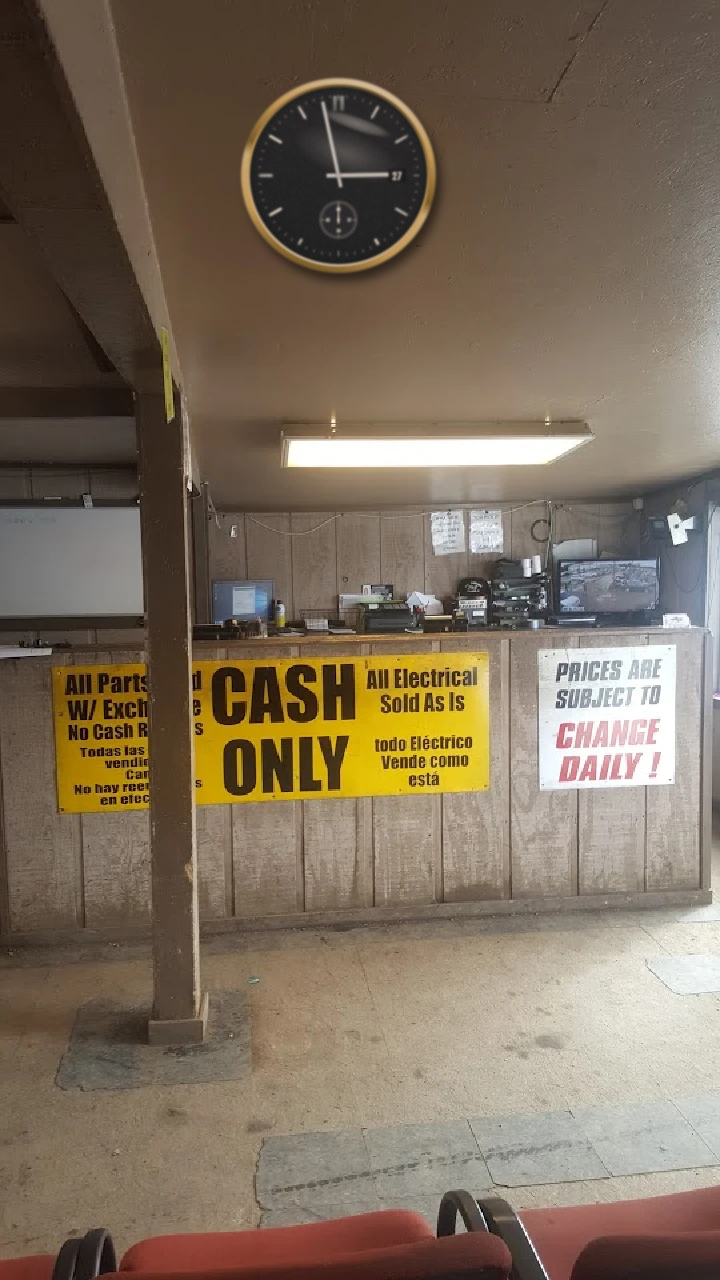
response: 2 h 58 min
